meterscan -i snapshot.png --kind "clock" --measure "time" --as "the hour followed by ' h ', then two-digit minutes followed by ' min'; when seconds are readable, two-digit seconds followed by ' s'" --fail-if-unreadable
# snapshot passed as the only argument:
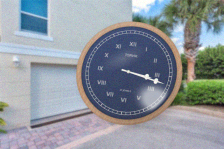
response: 3 h 17 min
